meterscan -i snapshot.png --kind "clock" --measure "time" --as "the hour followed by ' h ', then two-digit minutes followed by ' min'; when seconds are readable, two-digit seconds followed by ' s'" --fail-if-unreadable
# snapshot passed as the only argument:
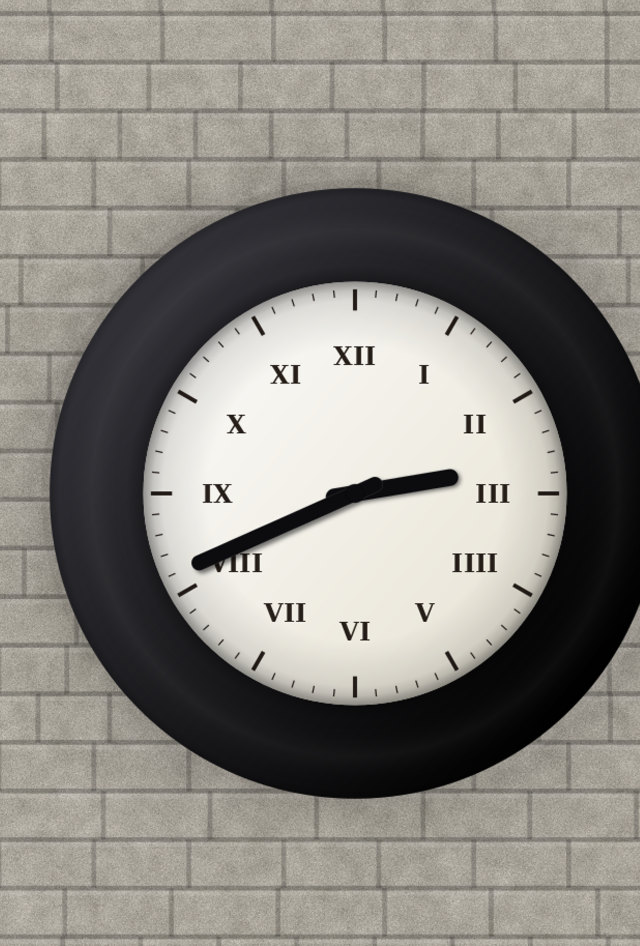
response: 2 h 41 min
